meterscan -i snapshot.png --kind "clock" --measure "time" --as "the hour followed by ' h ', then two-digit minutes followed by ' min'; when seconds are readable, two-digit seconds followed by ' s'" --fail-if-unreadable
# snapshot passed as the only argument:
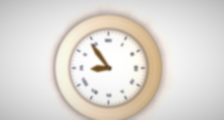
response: 8 h 54 min
